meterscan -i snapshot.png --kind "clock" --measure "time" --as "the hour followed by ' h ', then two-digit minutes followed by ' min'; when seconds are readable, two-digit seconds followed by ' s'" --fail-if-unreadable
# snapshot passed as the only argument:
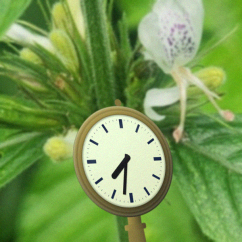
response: 7 h 32 min
